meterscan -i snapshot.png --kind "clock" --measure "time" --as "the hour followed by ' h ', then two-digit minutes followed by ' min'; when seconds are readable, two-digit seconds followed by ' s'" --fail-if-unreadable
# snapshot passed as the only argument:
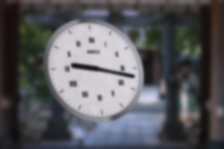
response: 9 h 17 min
